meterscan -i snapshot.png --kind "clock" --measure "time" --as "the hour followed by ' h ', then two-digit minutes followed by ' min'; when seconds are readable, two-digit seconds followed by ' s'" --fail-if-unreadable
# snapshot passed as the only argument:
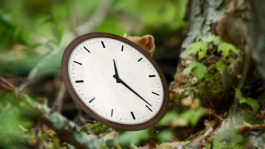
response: 12 h 24 min
